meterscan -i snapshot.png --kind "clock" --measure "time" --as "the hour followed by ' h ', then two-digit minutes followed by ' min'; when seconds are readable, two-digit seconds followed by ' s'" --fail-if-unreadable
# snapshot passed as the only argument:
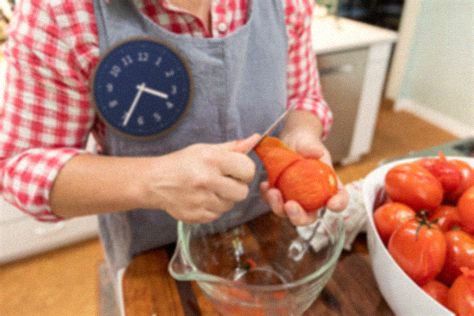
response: 3 h 34 min
